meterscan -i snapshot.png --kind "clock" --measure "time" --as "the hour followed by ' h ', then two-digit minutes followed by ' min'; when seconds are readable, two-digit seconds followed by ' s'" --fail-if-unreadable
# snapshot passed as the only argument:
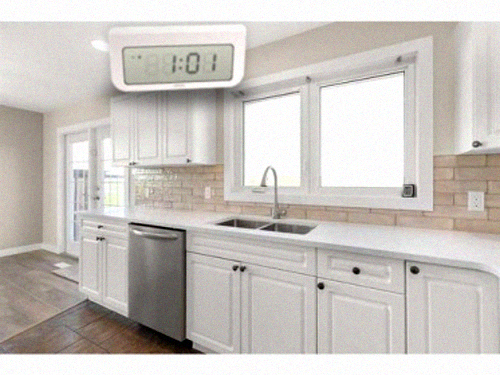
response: 1 h 01 min
